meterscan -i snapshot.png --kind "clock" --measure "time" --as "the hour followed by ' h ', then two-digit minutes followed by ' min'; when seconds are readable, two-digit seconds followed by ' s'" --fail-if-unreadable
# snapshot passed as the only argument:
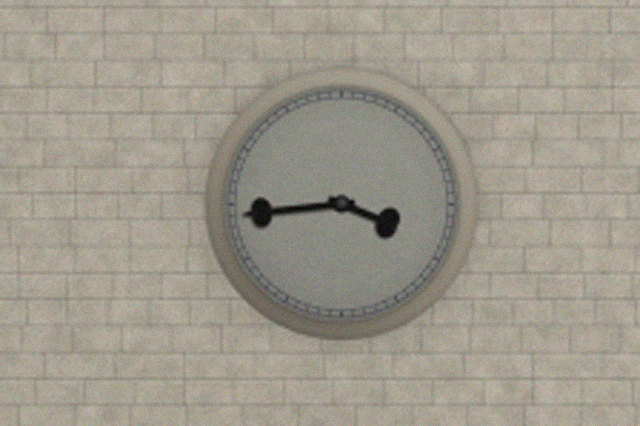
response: 3 h 44 min
